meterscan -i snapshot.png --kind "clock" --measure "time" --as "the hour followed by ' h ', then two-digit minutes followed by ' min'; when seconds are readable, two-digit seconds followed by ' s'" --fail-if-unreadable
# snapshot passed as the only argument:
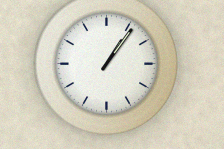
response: 1 h 06 min
